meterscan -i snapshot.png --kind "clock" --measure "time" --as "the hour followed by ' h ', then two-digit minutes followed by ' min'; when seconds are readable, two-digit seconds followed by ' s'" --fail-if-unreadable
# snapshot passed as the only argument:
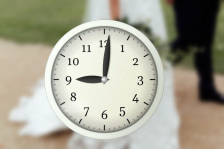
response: 9 h 01 min
